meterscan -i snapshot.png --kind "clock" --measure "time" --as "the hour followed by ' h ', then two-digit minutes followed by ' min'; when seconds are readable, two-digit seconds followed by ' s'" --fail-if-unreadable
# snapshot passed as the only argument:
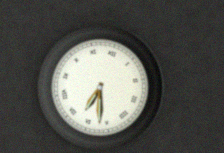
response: 6 h 27 min
